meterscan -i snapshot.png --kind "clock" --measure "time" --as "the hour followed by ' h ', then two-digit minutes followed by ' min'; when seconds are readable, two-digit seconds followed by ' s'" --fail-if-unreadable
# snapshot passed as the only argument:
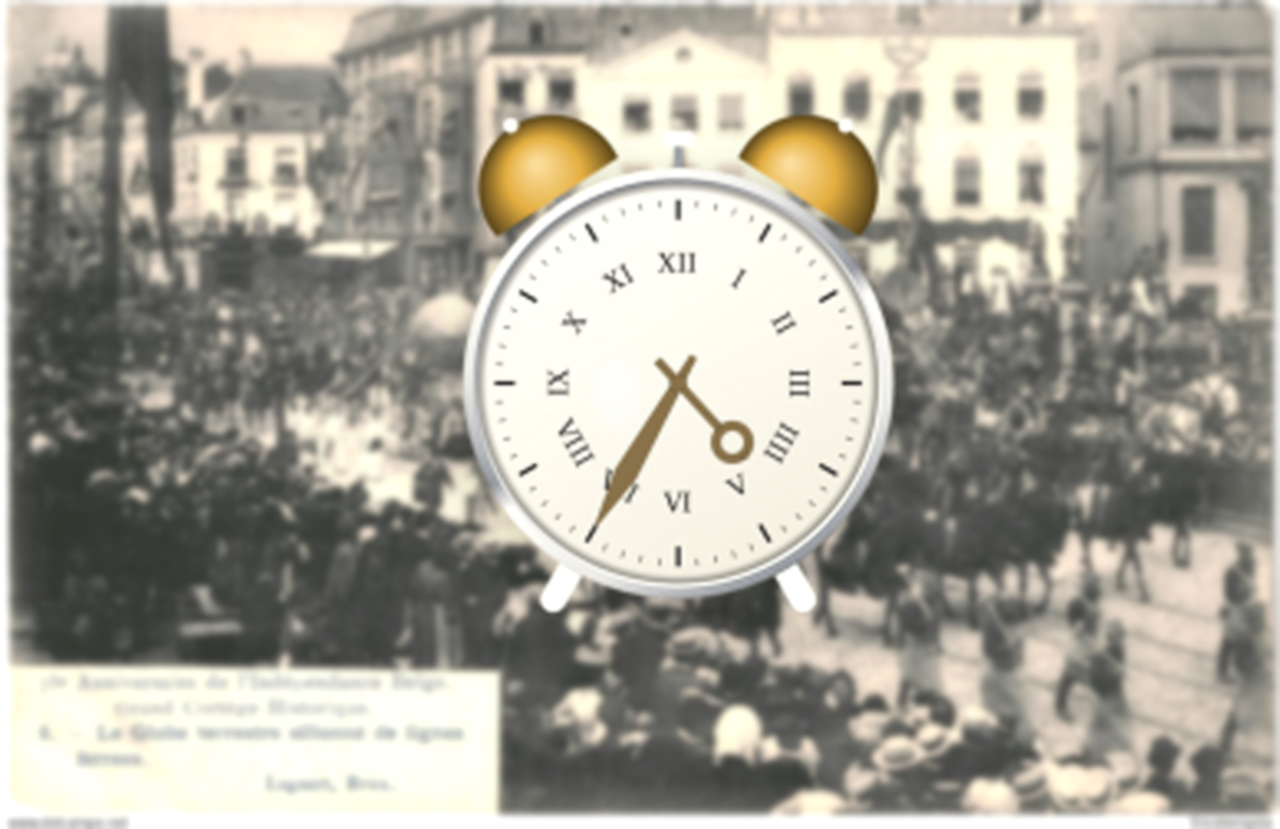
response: 4 h 35 min
